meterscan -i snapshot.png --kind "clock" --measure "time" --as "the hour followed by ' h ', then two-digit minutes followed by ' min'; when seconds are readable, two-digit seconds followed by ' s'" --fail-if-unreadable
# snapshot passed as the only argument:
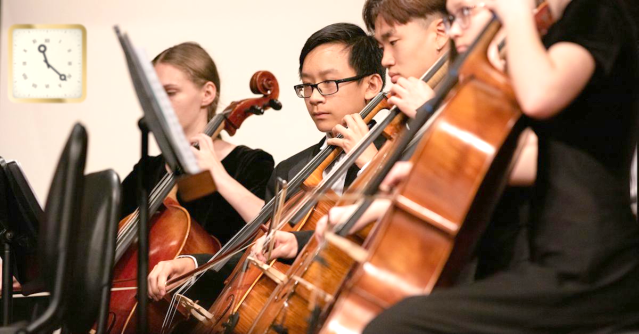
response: 11 h 22 min
